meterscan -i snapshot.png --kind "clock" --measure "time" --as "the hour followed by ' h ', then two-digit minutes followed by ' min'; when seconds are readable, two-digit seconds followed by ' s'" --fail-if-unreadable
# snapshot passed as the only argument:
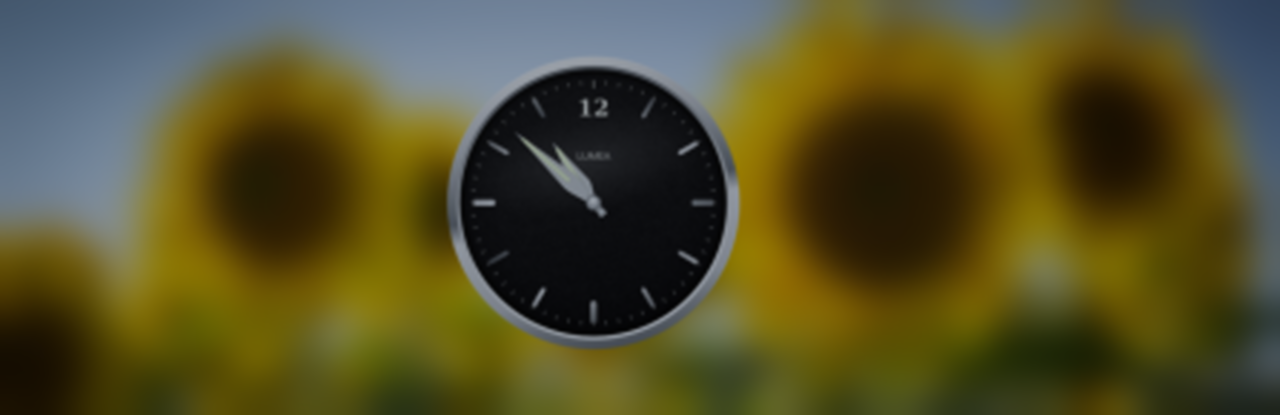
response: 10 h 52 min
